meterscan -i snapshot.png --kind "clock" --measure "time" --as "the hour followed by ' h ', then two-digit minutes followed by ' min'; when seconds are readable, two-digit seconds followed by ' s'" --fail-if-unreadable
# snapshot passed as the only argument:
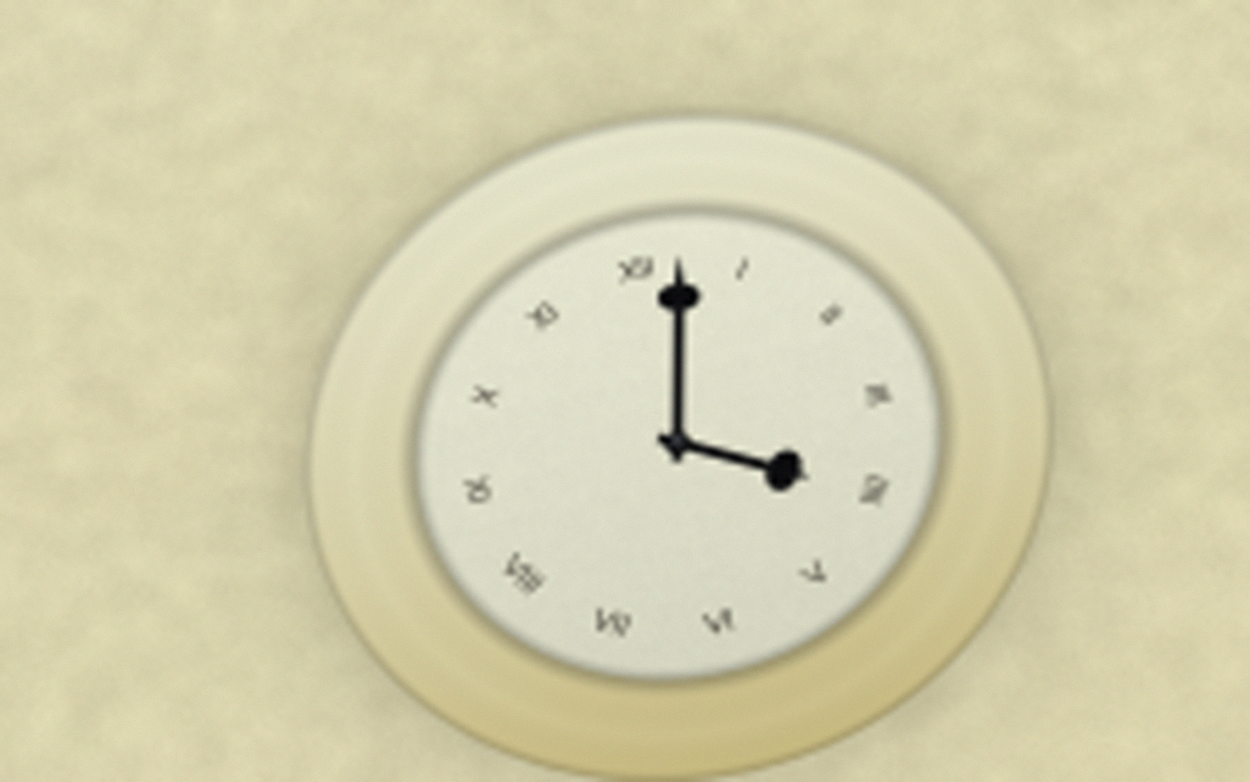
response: 4 h 02 min
